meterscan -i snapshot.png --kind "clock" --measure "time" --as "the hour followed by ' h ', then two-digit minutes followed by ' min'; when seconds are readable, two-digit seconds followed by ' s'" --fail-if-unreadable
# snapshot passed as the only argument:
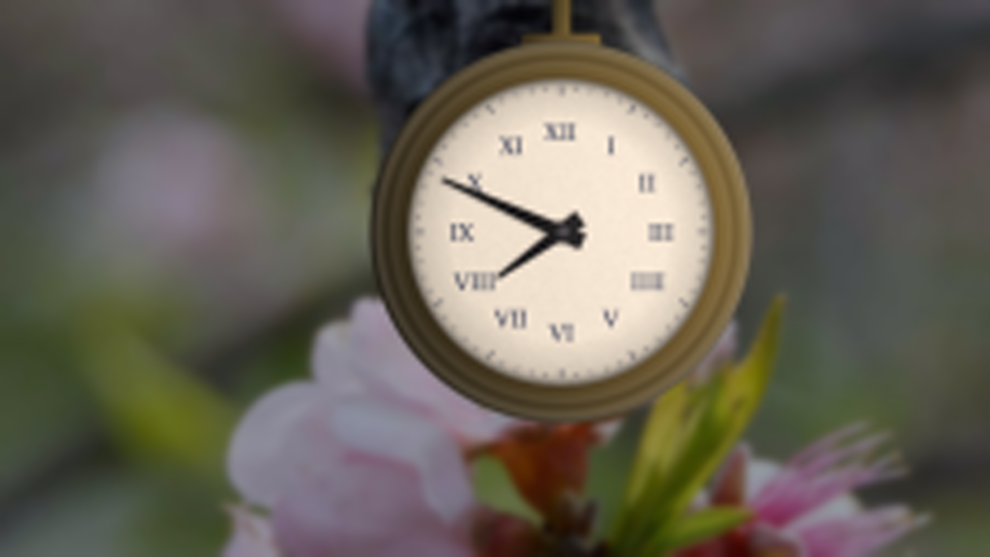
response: 7 h 49 min
